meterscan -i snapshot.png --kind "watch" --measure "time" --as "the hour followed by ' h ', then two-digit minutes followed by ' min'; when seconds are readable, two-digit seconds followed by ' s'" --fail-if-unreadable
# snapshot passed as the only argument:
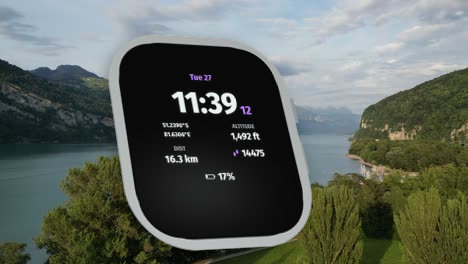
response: 11 h 39 min 12 s
